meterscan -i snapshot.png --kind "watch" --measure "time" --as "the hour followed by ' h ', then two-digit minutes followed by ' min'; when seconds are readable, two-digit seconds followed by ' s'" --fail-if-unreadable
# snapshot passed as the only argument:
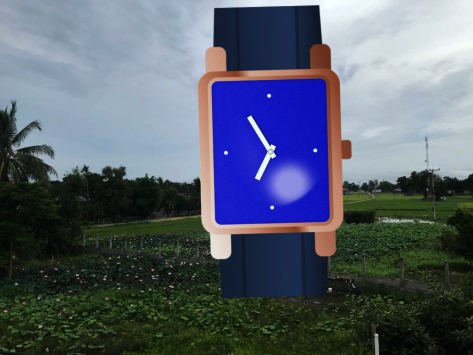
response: 6 h 55 min
